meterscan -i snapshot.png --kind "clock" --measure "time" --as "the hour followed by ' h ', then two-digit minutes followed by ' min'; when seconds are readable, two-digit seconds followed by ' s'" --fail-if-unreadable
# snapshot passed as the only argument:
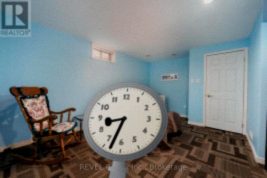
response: 8 h 33 min
